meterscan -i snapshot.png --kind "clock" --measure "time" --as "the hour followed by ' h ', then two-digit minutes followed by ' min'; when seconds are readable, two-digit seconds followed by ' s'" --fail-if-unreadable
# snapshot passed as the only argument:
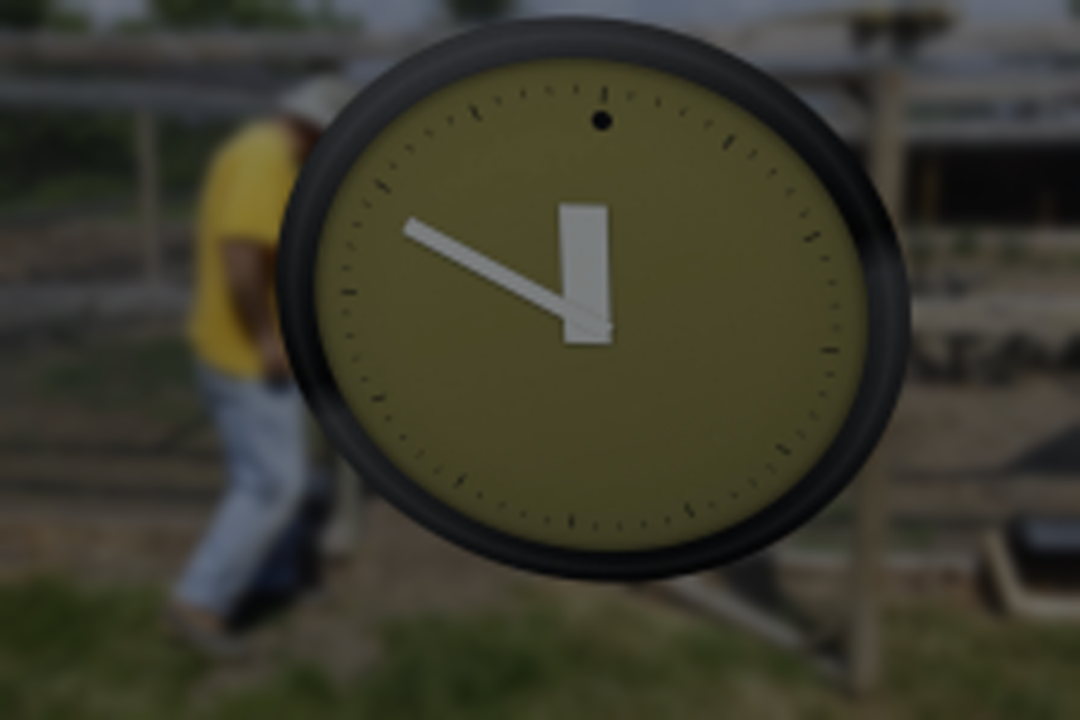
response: 11 h 49 min
